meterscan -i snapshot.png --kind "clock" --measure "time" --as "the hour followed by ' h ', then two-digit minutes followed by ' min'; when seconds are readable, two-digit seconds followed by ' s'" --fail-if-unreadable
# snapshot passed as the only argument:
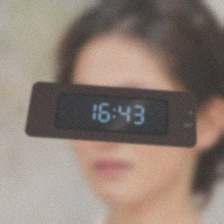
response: 16 h 43 min
